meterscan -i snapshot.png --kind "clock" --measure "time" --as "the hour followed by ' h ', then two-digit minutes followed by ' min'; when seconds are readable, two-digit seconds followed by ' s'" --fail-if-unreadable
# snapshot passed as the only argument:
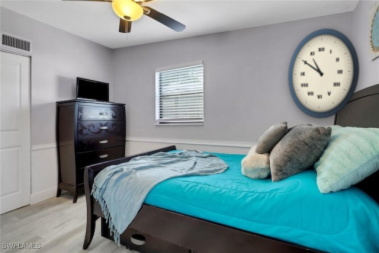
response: 10 h 50 min
